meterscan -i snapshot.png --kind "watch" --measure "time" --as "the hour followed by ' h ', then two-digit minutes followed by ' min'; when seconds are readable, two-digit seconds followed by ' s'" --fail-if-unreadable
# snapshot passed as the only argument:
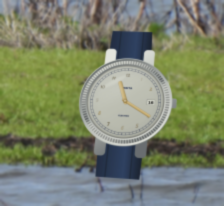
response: 11 h 20 min
